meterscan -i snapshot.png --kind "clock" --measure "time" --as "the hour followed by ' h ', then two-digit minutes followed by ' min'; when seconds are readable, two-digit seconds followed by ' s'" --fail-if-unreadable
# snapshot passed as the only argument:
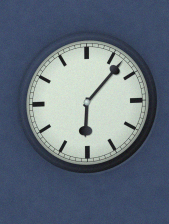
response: 6 h 07 min
